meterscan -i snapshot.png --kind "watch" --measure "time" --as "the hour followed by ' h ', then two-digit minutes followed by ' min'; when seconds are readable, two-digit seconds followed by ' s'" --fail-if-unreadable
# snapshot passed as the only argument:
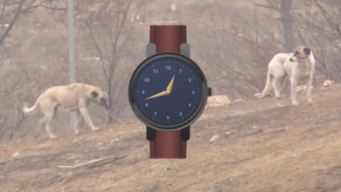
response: 12 h 42 min
